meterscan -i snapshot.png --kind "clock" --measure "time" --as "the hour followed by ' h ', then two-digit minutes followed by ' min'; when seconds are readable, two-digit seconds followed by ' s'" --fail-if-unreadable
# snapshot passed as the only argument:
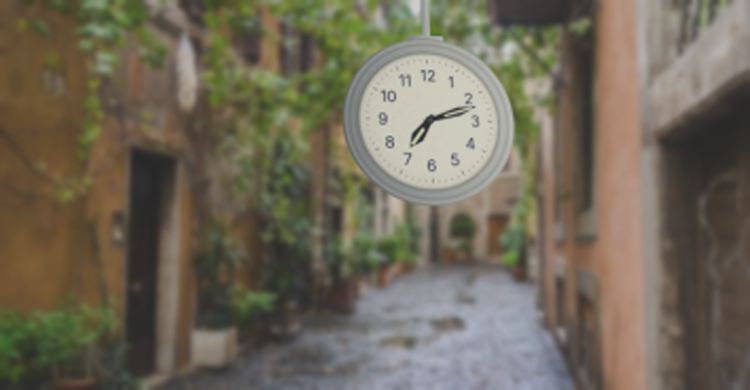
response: 7 h 12 min
